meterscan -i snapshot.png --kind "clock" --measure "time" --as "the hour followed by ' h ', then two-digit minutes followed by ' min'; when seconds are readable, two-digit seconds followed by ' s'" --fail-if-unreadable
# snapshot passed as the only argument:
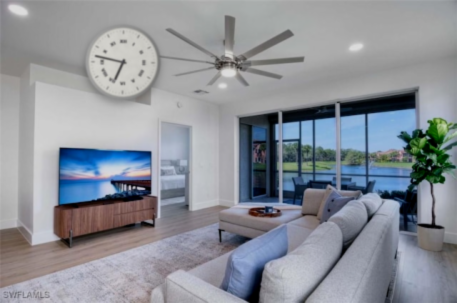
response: 6 h 47 min
